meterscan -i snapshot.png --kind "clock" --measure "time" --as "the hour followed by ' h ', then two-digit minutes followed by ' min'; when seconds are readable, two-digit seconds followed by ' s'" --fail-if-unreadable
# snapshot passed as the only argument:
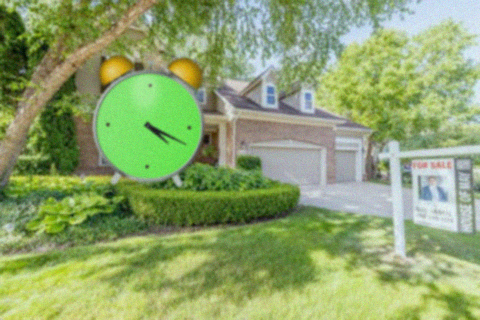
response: 4 h 19 min
